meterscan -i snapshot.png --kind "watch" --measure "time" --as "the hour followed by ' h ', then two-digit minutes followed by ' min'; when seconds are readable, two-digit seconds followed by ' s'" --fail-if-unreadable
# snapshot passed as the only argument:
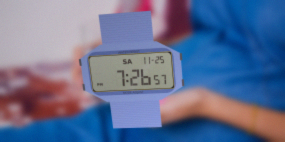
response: 7 h 26 min 57 s
